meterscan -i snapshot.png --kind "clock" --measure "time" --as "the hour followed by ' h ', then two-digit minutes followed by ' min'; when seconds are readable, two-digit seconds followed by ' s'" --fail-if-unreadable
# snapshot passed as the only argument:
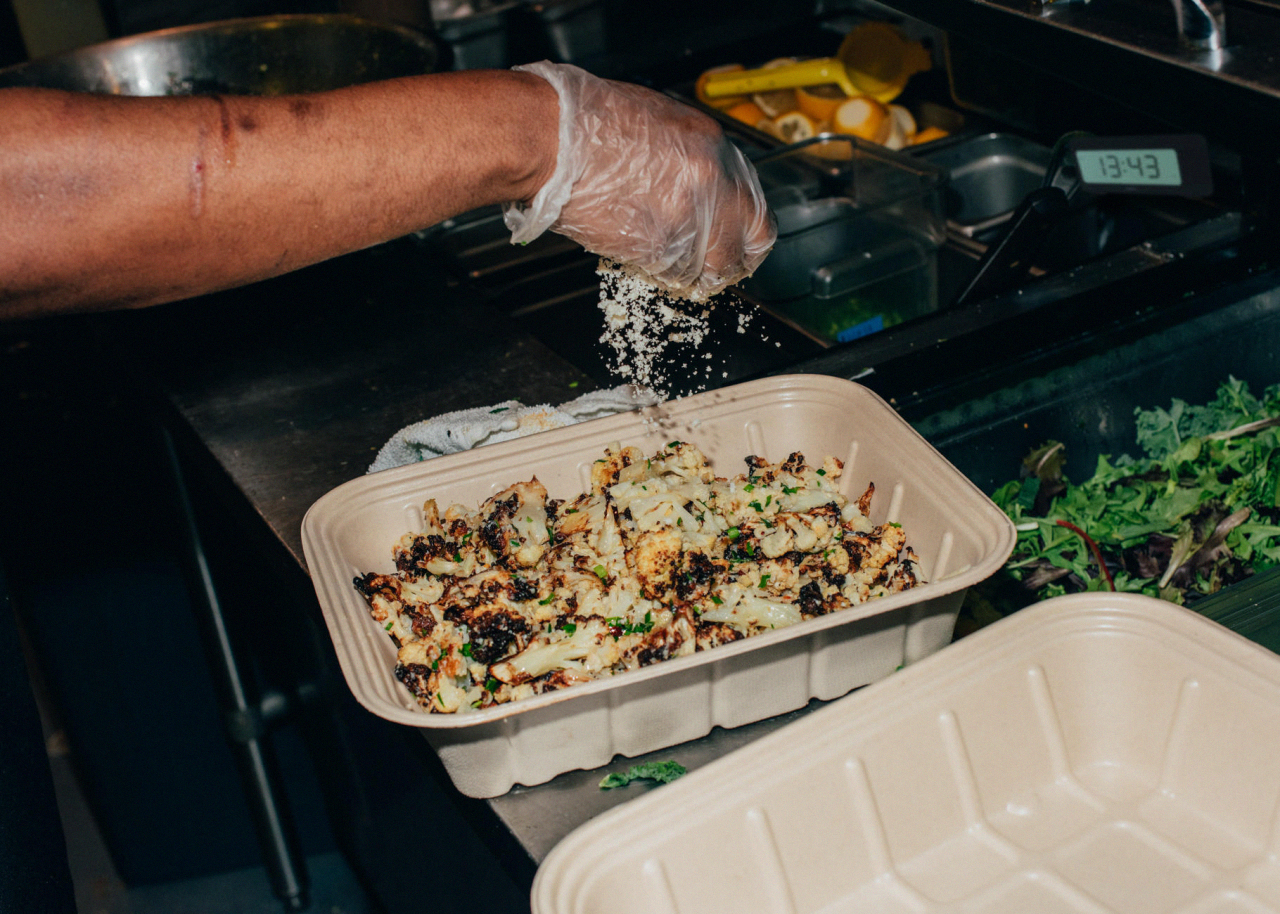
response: 13 h 43 min
